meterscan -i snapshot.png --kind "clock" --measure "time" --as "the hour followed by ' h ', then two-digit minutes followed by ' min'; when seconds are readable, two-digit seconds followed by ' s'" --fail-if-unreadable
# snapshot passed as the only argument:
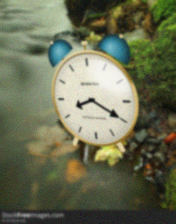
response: 8 h 20 min
